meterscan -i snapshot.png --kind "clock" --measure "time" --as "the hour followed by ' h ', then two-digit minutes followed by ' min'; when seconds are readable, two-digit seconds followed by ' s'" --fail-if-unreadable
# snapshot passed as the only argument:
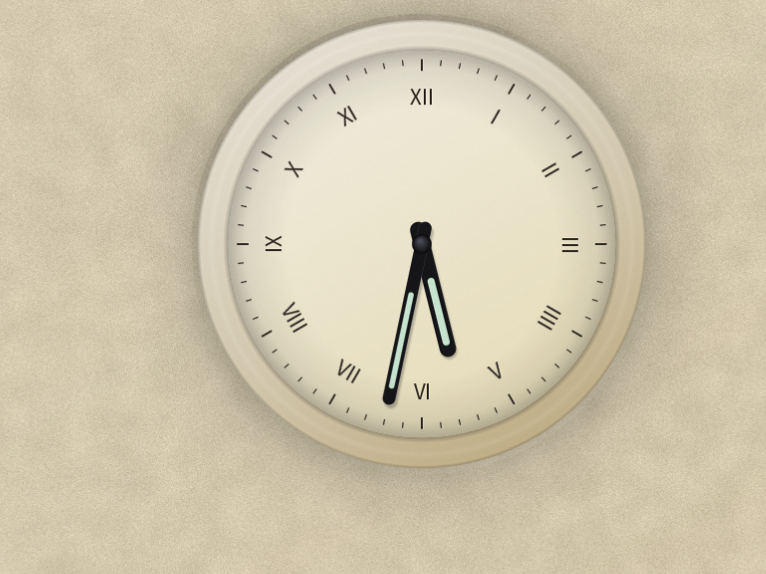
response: 5 h 32 min
